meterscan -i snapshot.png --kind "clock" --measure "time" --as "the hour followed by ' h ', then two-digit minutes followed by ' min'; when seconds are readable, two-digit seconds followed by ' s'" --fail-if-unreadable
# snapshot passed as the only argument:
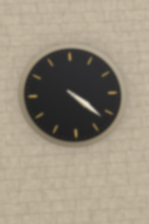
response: 4 h 22 min
